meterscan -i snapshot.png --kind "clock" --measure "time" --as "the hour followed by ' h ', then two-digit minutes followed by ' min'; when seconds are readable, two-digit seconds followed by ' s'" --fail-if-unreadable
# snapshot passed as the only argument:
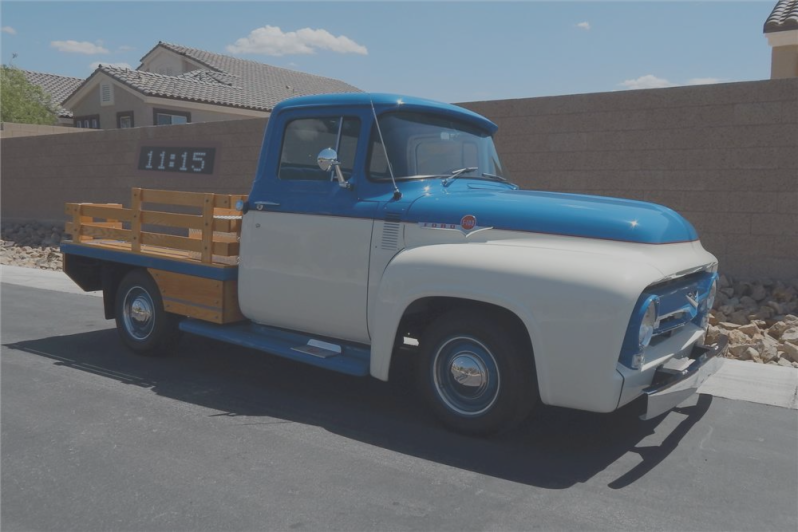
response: 11 h 15 min
